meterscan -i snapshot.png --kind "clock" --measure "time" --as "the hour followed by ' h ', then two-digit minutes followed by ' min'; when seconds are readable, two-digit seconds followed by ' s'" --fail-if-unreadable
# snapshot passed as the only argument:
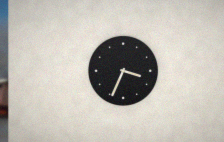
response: 3 h 34 min
